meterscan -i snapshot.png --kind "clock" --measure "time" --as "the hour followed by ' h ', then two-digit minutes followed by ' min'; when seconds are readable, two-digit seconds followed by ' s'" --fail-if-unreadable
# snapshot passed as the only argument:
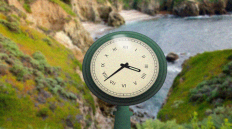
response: 3 h 38 min
